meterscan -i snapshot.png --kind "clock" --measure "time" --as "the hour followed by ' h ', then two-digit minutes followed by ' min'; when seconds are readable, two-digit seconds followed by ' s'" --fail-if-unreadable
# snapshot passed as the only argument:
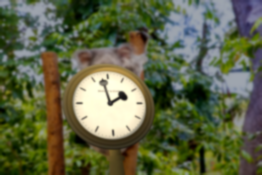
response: 1 h 58 min
